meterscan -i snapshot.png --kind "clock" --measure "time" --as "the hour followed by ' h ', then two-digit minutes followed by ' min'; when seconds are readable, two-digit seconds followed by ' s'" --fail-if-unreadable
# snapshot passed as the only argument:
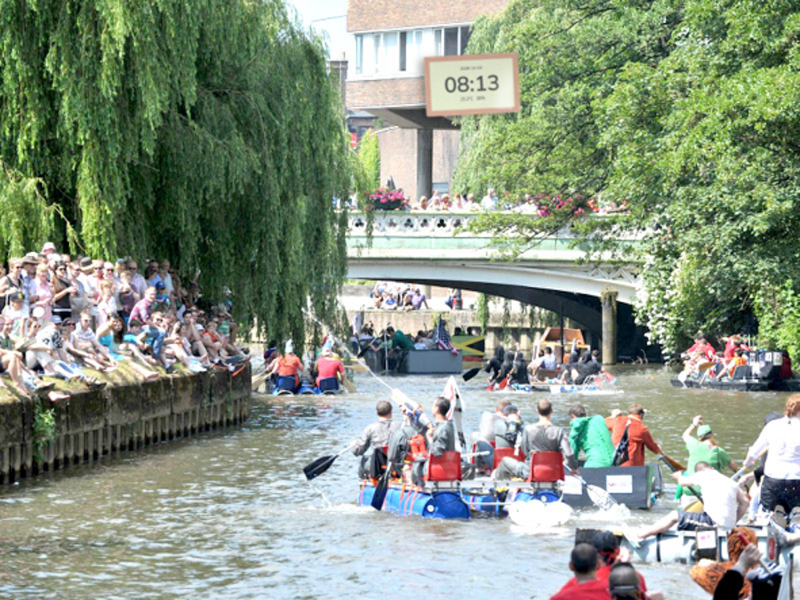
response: 8 h 13 min
